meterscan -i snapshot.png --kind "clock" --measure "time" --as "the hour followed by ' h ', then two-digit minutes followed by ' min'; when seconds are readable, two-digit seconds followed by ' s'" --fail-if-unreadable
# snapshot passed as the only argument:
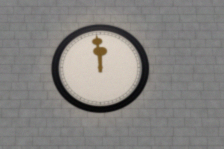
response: 11 h 59 min
